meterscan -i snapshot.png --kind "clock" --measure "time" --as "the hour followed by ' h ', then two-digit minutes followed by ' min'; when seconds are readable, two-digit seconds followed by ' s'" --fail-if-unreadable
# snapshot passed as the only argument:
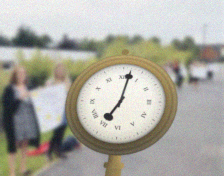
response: 7 h 02 min
